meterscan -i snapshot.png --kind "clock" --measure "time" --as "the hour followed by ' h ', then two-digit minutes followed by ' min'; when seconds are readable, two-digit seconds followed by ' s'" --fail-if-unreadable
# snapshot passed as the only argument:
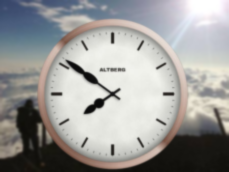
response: 7 h 51 min
